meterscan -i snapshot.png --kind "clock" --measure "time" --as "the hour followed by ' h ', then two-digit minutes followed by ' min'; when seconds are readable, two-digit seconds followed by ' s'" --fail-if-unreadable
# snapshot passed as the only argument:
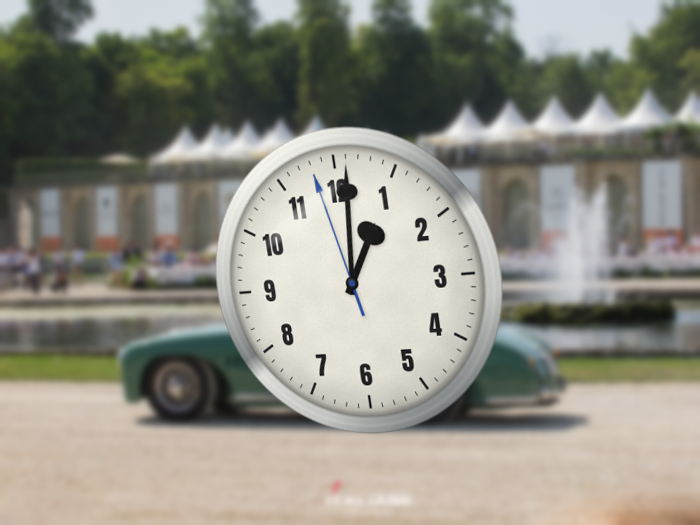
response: 1 h 00 min 58 s
